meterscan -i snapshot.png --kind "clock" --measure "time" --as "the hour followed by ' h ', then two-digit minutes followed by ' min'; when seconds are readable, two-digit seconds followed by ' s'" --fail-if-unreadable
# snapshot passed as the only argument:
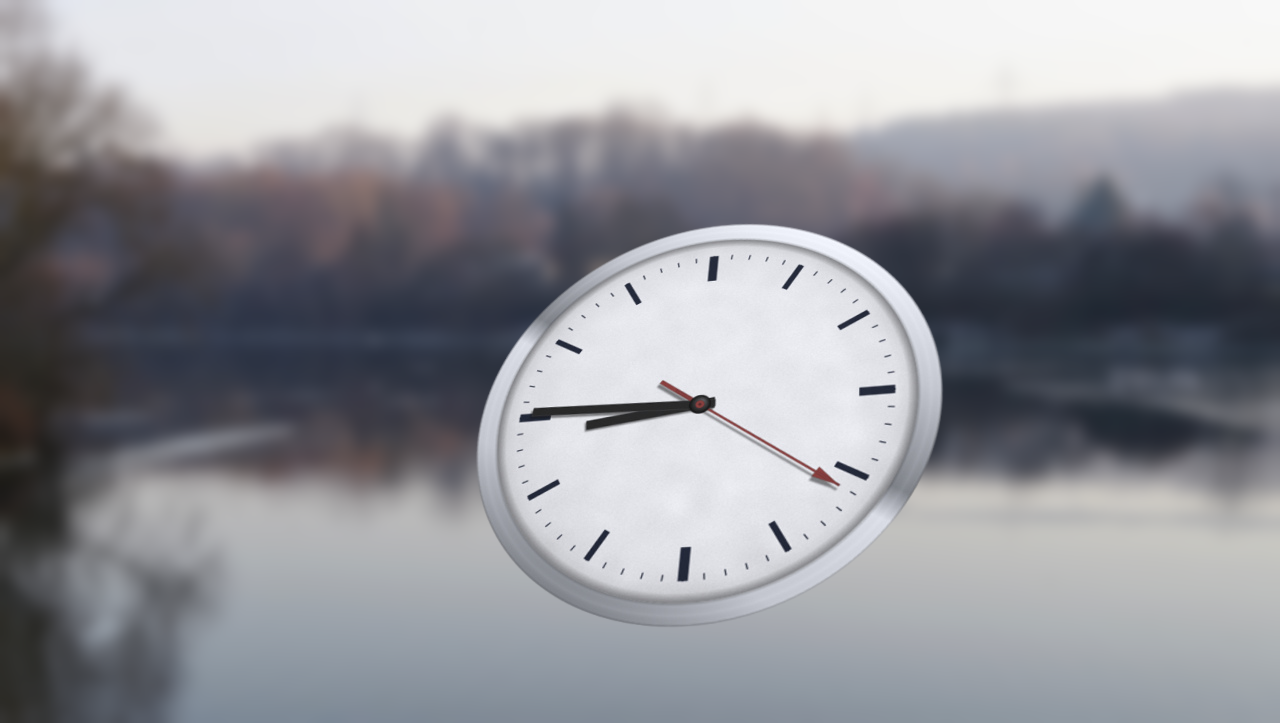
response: 8 h 45 min 21 s
